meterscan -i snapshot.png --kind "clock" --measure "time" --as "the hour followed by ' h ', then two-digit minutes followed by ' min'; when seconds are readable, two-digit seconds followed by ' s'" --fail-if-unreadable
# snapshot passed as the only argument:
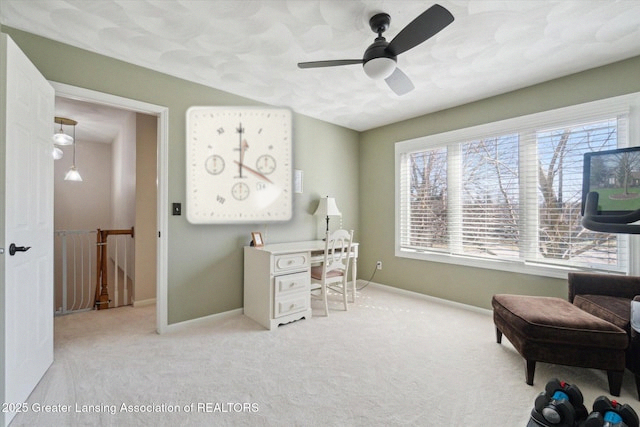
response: 12 h 20 min
